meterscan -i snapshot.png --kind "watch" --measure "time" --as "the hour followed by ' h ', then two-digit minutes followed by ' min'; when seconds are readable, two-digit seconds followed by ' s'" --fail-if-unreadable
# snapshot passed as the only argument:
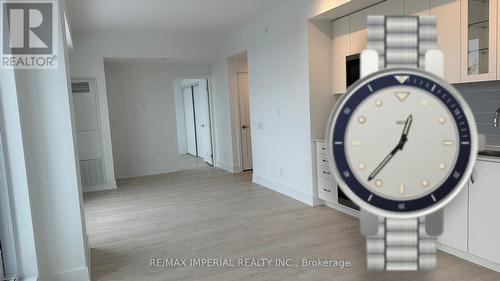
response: 12 h 37 min
